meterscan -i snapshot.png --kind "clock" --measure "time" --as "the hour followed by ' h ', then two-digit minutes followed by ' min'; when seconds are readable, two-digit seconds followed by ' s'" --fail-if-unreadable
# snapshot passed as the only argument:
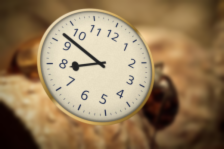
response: 7 h 47 min
